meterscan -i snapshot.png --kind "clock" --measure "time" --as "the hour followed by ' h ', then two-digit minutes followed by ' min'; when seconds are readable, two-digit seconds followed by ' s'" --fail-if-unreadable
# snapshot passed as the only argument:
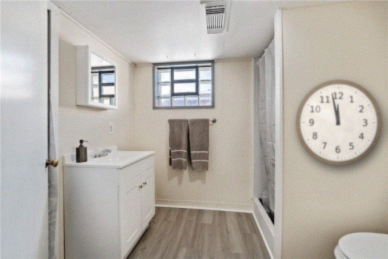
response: 11 h 58 min
